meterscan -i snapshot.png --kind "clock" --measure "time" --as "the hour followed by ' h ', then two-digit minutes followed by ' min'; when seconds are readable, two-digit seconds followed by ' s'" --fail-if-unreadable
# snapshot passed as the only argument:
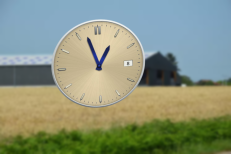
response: 12 h 57 min
